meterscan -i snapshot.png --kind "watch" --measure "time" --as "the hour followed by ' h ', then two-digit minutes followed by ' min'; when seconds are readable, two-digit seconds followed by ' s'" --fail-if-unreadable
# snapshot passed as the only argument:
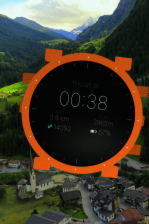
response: 0 h 38 min
